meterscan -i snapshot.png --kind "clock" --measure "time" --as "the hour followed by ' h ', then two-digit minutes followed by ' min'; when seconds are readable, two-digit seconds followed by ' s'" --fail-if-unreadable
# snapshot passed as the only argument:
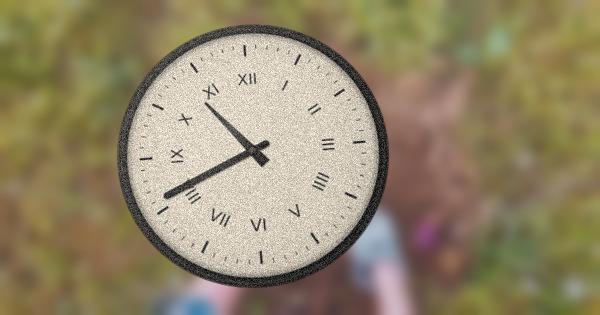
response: 10 h 41 min
